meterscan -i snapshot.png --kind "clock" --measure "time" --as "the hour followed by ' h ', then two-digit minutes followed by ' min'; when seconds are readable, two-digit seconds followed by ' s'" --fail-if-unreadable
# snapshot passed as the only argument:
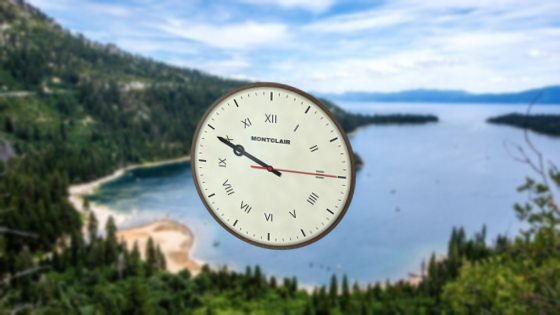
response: 9 h 49 min 15 s
